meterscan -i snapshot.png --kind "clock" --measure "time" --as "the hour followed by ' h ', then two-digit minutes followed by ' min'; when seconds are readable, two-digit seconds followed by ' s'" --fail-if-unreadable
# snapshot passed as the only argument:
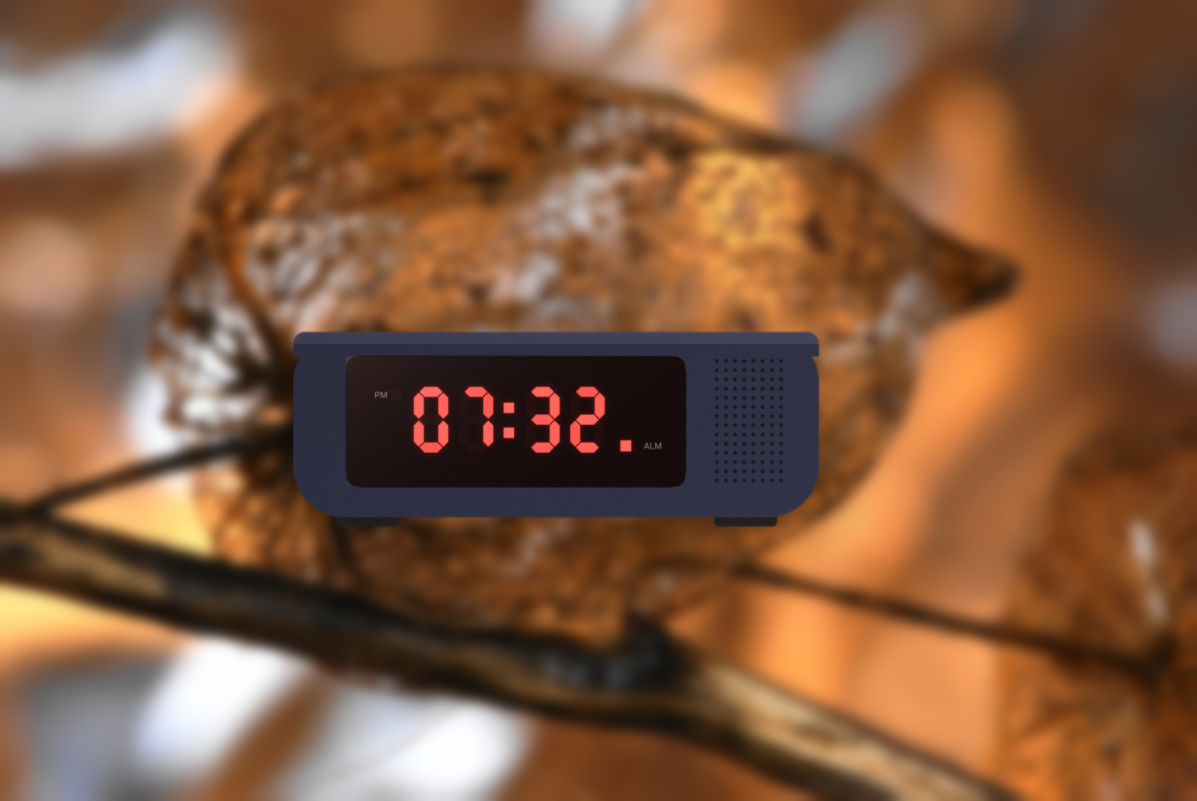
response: 7 h 32 min
